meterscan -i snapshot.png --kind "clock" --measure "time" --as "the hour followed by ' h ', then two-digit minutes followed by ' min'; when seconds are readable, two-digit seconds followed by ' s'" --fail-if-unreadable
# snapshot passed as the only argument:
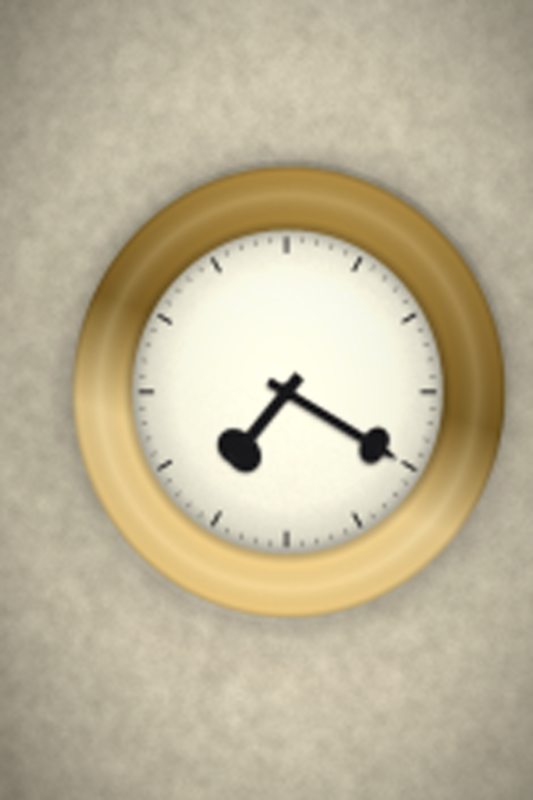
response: 7 h 20 min
